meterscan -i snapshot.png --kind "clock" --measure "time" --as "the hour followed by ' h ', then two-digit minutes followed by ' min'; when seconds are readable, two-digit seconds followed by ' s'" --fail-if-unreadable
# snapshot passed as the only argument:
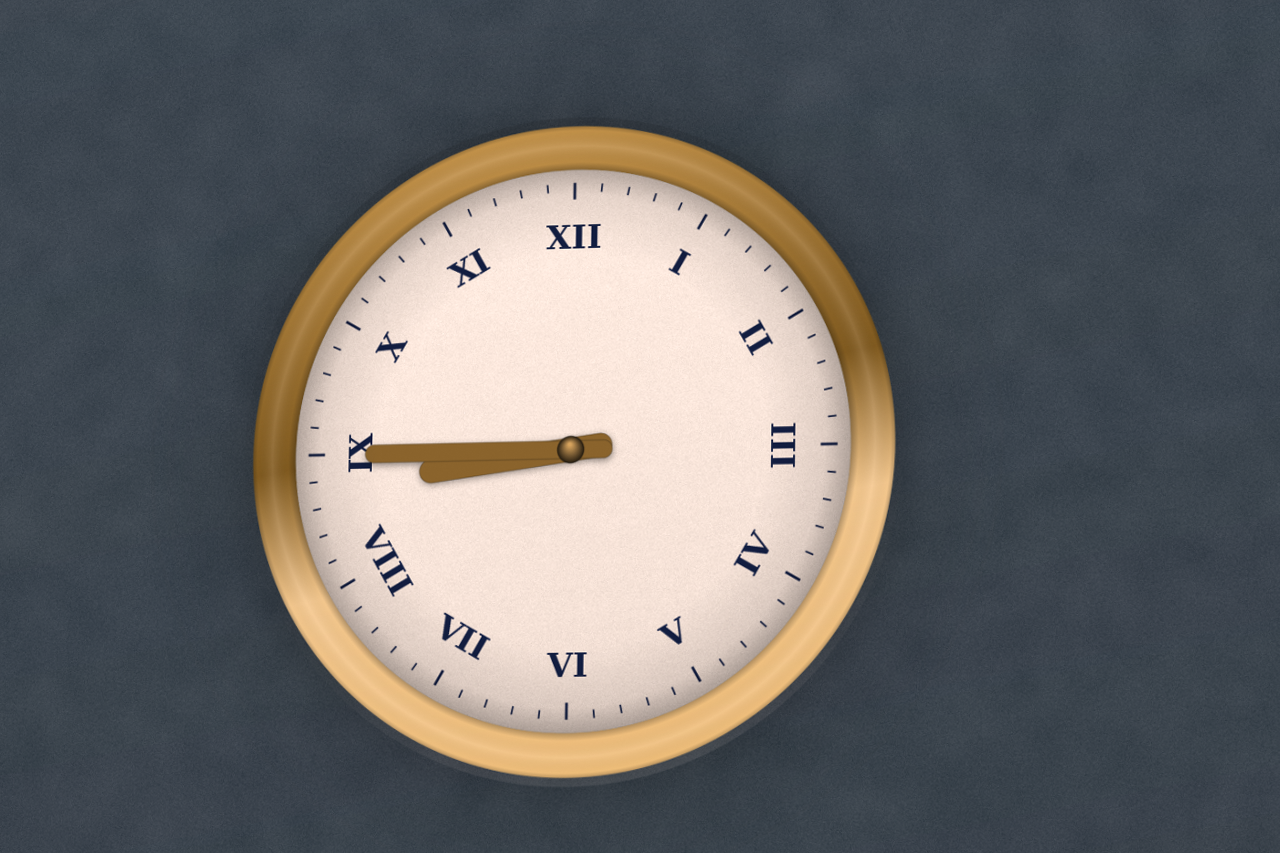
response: 8 h 45 min
